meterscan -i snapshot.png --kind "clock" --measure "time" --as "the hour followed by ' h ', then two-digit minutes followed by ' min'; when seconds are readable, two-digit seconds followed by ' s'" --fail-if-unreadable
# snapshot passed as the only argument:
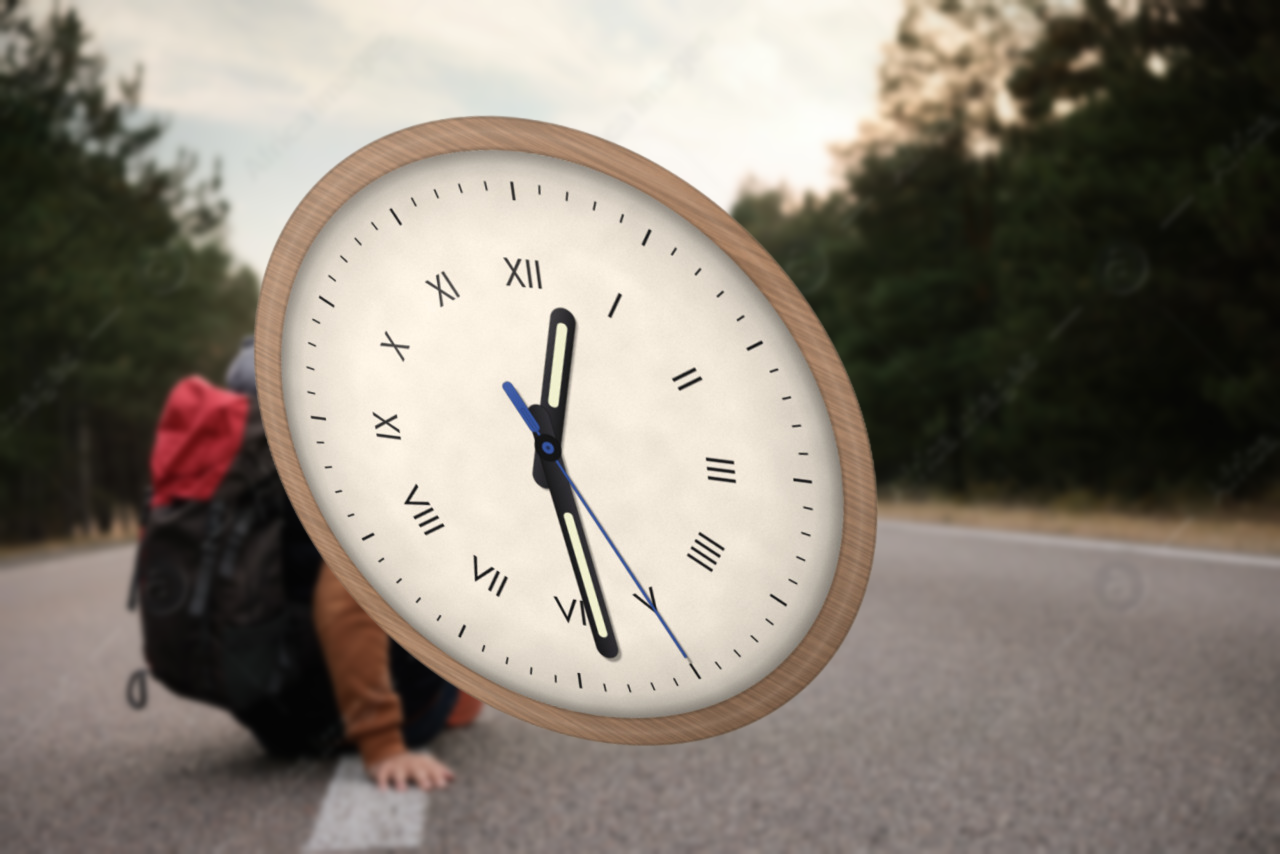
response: 12 h 28 min 25 s
